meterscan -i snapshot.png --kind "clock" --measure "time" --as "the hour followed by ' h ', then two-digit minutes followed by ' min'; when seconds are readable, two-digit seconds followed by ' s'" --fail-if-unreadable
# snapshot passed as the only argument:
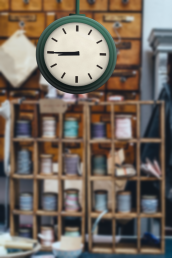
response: 8 h 45 min
